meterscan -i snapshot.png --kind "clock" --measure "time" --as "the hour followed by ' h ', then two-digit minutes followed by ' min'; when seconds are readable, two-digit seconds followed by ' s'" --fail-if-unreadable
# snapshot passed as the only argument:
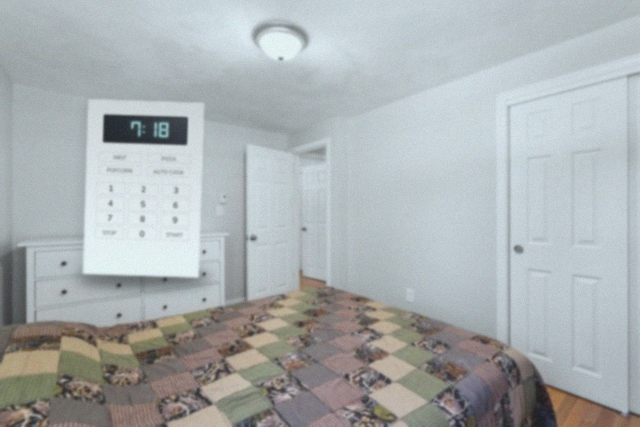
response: 7 h 18 min
